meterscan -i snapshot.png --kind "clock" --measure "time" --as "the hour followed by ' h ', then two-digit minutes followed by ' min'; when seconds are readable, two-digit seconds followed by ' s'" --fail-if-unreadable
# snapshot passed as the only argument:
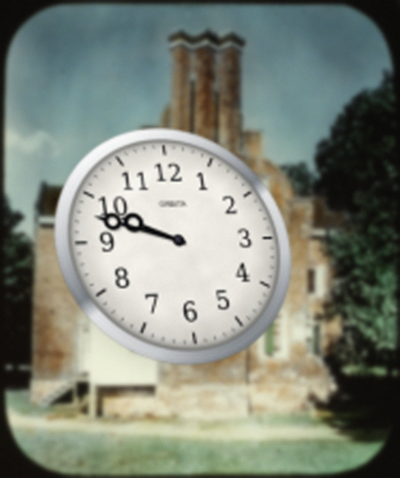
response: 9 h 48 min
